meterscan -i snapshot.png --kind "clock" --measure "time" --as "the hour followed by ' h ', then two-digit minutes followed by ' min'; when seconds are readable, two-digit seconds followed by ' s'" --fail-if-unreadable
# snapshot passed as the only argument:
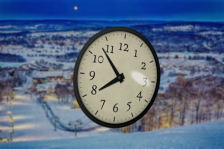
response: 7 h 53 min
